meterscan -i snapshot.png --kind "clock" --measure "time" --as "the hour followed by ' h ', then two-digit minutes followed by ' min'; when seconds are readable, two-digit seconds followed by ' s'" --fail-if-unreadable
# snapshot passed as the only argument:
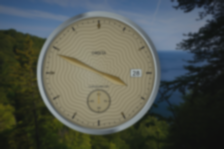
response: 3 h 49 min
